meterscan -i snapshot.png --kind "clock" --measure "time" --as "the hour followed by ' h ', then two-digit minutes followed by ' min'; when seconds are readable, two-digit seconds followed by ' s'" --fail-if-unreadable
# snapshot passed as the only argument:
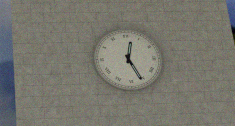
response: 12 h 26 min
